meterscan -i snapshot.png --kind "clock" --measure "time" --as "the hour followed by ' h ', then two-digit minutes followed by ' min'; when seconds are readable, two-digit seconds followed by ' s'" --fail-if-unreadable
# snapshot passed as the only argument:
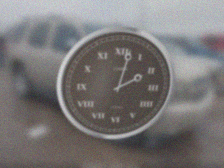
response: 2 h 02 min
